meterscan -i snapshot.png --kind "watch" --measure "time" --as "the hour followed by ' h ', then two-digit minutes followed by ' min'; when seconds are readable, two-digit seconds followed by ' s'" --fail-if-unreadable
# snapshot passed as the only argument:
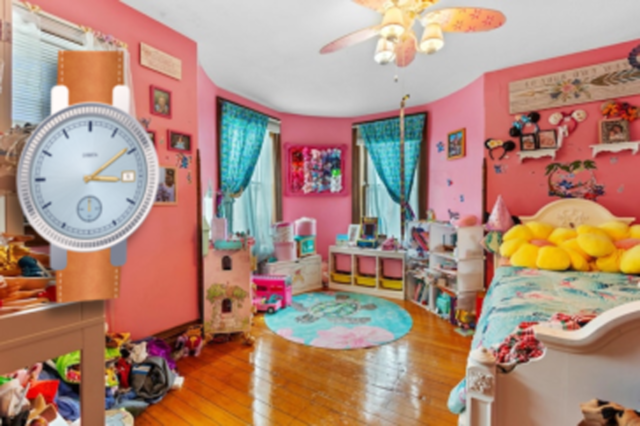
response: 3 h 09 min
